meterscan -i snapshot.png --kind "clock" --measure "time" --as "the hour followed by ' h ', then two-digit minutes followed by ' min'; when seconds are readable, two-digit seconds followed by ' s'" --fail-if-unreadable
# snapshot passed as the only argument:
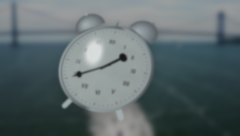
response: 1 h 40 min
